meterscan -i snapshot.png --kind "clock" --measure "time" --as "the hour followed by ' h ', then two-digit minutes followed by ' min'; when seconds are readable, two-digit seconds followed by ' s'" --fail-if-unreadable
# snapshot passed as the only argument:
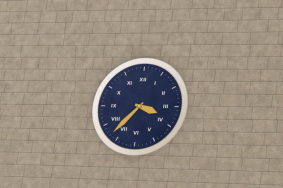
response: 3 h 37 min
